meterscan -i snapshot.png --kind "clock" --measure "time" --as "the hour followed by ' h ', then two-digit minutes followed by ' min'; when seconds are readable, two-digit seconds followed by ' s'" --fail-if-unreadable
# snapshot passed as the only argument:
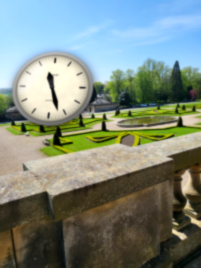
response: 11 h 27 min
